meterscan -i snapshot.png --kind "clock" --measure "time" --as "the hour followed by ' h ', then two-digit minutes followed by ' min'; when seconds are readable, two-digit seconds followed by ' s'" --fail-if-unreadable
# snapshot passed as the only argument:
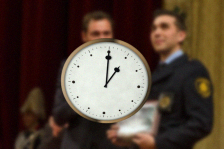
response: 1 h 00 min
